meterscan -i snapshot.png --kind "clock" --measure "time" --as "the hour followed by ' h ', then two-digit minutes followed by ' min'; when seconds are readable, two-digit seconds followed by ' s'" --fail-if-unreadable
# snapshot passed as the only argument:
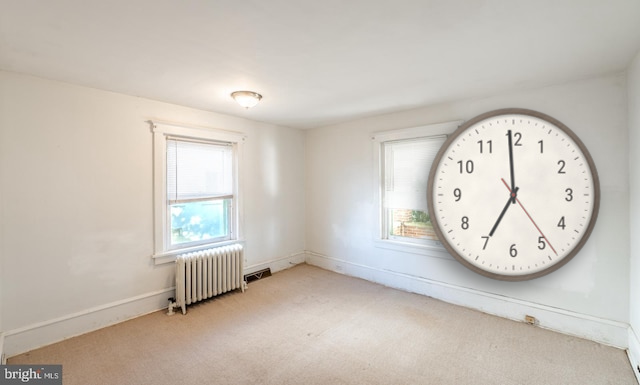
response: 6 h 59 min 24 s
